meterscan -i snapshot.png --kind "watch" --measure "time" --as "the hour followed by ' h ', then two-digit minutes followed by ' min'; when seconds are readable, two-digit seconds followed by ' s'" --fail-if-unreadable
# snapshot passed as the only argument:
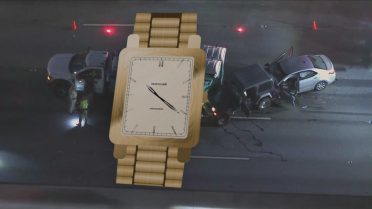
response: 10 h 21 min
